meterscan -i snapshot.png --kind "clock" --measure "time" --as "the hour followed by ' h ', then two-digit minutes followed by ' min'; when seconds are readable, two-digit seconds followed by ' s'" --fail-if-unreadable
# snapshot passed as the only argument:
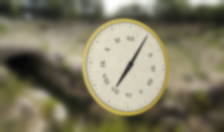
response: 7 h 05 min
